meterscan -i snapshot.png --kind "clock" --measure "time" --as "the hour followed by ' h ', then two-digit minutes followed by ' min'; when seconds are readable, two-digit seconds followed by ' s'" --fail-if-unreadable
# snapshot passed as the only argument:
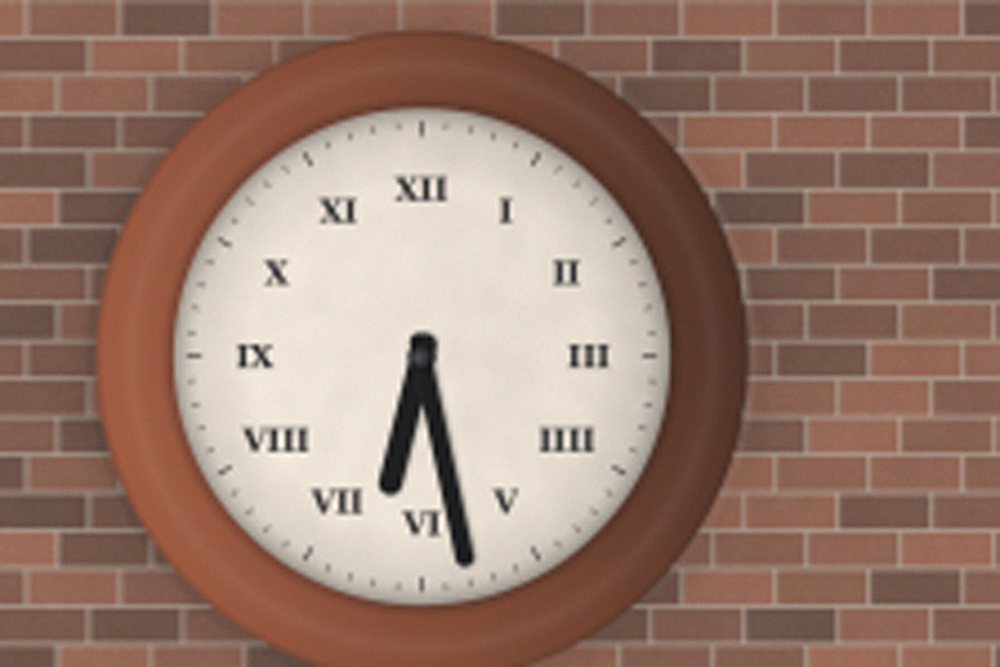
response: 6 h 28 min
